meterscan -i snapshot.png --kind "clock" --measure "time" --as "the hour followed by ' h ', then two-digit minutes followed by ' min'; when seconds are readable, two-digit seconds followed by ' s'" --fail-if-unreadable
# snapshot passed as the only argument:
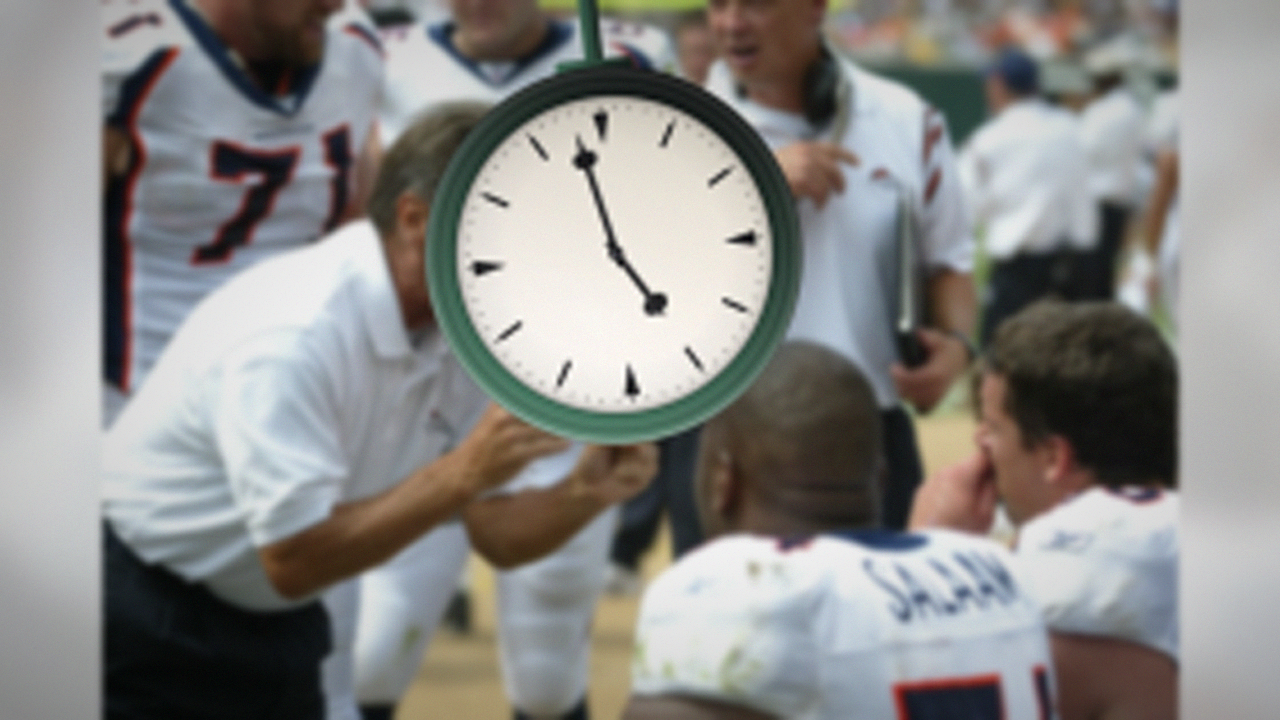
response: 4 h 58 min
